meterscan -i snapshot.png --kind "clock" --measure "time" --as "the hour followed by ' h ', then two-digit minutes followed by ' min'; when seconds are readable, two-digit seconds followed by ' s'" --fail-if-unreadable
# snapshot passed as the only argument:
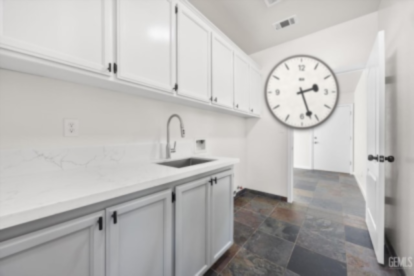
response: 2 h 27 min
